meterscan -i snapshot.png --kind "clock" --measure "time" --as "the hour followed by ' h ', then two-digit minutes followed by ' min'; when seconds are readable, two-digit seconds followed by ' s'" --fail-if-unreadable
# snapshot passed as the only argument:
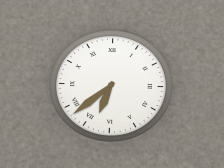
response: 6 h 38 min
